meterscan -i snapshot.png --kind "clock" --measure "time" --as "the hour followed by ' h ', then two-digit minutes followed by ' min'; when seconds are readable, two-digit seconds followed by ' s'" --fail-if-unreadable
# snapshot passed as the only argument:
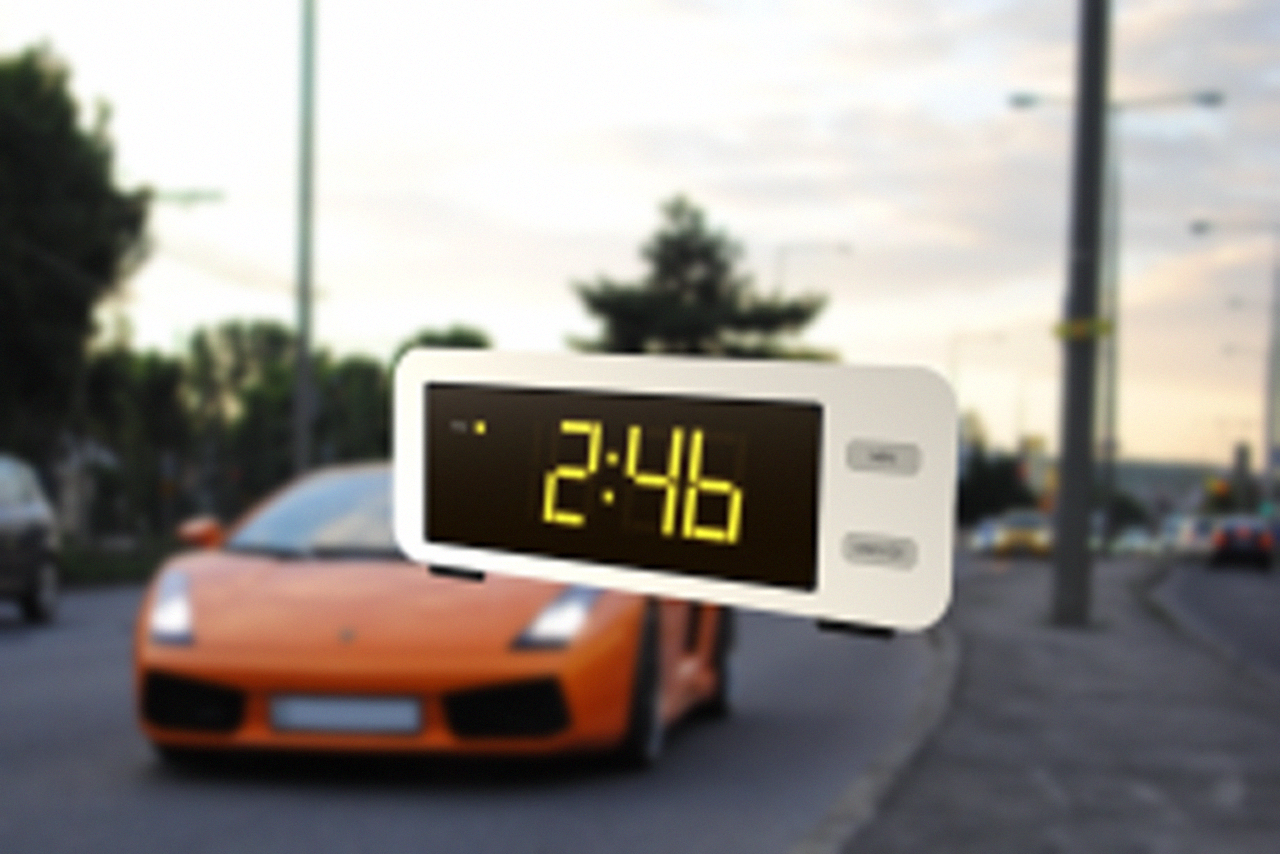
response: 2 h 46 min
